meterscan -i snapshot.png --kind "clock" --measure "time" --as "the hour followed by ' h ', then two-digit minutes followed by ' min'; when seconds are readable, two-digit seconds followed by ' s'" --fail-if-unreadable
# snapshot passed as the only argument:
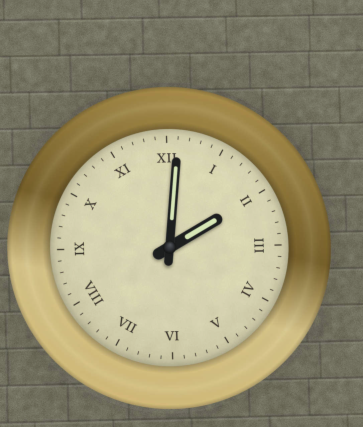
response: 2 h 01 min
